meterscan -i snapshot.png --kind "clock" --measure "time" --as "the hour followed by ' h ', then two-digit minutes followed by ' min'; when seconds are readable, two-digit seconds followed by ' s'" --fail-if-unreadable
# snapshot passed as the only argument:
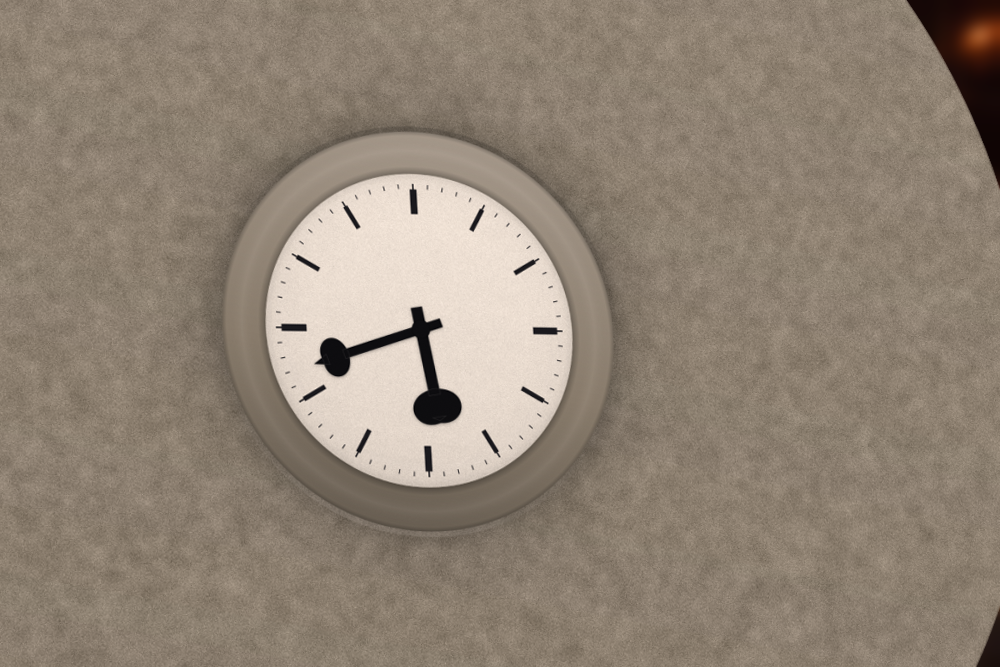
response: 5 h 42 min
